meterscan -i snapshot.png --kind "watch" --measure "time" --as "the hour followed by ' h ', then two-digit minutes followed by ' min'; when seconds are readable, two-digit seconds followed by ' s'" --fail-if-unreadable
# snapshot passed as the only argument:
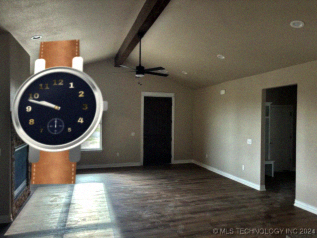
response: 9 h 48 min
